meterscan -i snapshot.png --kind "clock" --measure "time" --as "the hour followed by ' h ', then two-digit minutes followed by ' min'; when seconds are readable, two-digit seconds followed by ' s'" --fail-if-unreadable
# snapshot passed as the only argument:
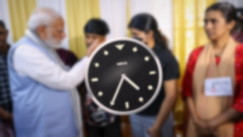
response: 4 h 35 min
